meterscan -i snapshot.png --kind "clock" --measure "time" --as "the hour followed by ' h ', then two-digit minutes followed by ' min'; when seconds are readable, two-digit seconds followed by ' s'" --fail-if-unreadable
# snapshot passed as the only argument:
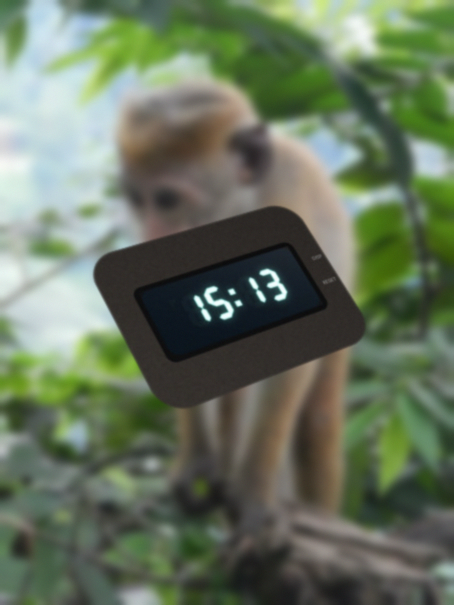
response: 15 h 13 min
